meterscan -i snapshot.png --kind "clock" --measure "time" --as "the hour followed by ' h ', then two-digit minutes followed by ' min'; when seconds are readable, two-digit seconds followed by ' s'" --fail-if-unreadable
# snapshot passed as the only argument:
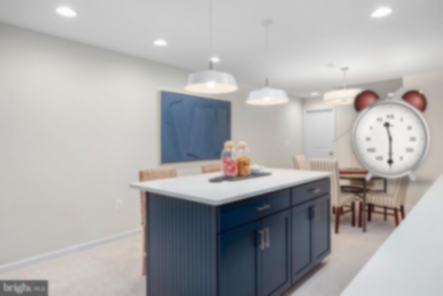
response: 11 h 30 min
